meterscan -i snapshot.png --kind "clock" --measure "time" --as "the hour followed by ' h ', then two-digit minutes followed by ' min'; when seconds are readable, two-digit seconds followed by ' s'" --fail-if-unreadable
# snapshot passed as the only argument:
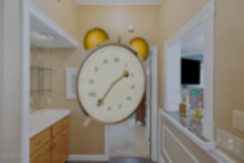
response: 1 h 35 min
